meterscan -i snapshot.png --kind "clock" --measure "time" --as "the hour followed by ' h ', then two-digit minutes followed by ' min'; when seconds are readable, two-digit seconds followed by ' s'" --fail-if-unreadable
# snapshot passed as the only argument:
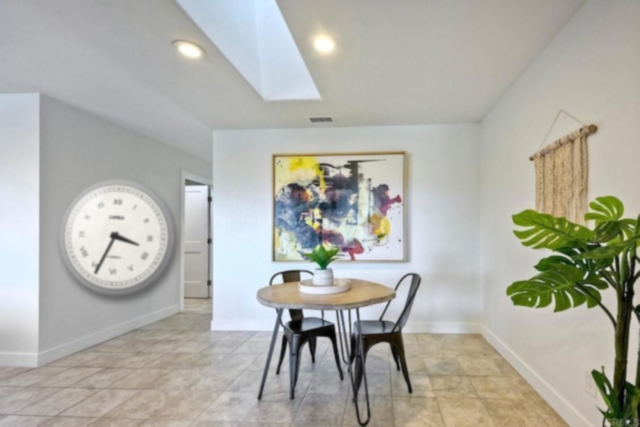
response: 3 h 34 min
